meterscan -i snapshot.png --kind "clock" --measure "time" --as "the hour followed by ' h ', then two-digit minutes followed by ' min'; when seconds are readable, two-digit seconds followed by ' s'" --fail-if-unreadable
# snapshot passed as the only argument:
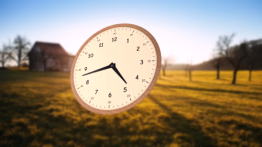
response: 4 h 43 min
